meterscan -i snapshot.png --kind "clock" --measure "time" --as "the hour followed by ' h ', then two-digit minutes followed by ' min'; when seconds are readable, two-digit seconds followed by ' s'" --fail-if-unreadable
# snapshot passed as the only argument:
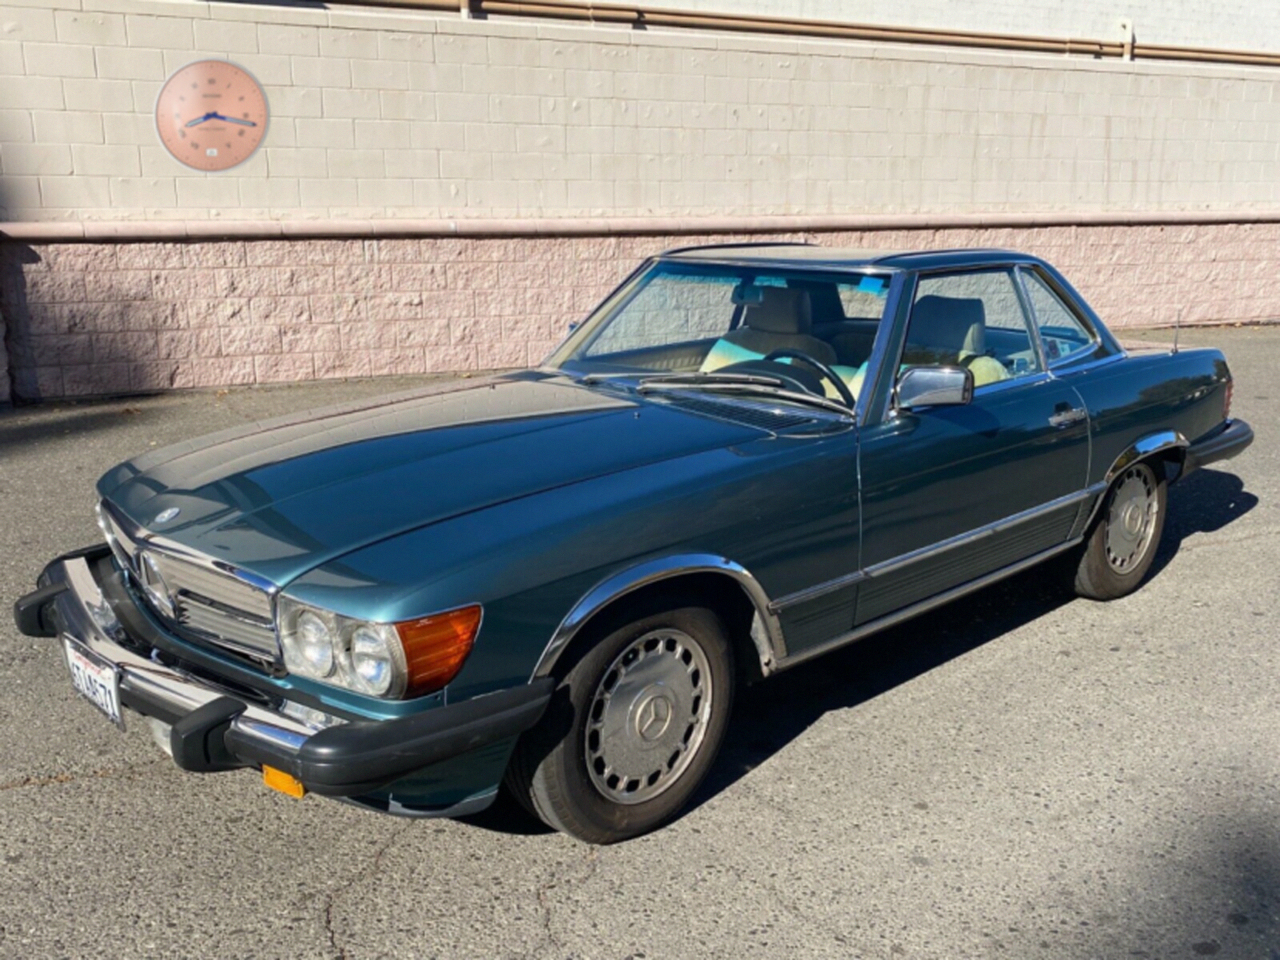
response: 8 h 17 min
